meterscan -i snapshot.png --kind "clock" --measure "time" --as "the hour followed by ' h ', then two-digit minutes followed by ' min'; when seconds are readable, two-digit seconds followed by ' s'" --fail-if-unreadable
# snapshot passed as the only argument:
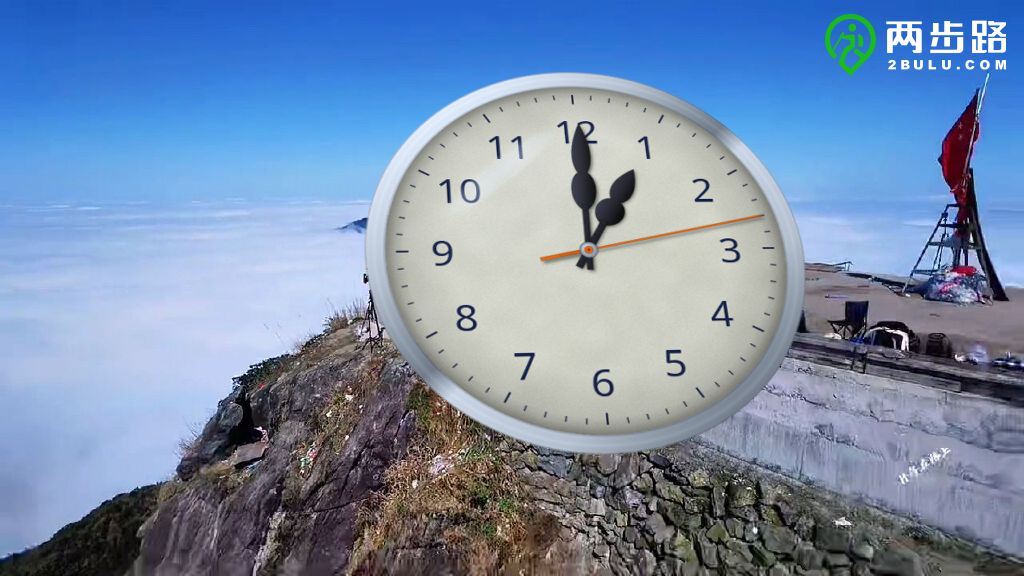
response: 1 h 00 min 13 s
